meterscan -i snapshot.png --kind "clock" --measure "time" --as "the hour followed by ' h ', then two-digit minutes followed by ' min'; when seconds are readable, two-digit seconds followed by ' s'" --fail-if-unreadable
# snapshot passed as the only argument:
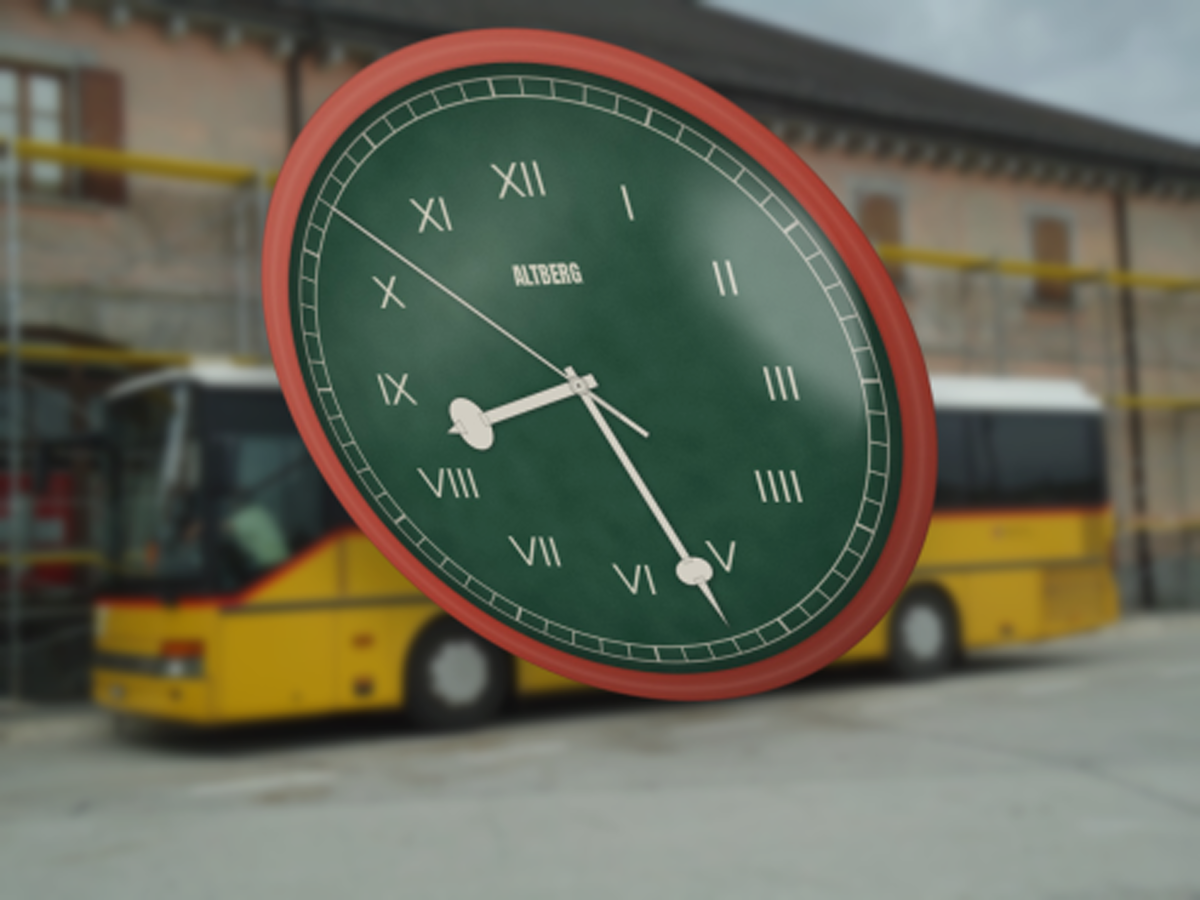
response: 8 h 26 min 52 s
